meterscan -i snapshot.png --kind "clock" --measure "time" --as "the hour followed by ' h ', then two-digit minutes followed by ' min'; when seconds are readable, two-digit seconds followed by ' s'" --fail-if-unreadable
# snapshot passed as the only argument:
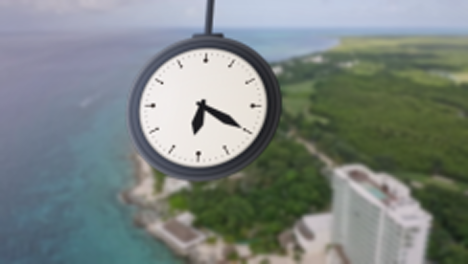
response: 6 h 20 min
